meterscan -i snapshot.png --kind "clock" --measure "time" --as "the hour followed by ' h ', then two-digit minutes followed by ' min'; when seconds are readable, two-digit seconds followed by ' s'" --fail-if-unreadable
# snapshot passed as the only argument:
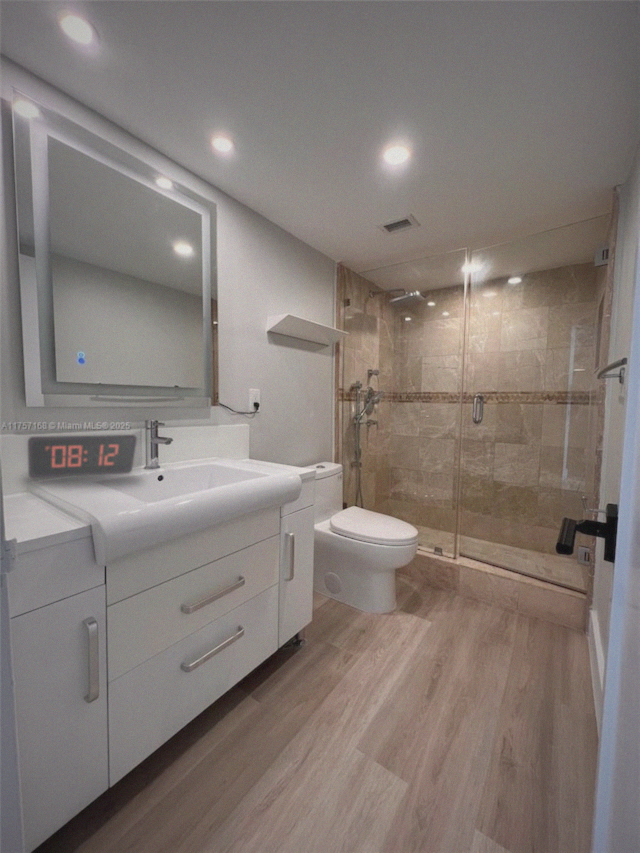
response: 8 h 12 min
